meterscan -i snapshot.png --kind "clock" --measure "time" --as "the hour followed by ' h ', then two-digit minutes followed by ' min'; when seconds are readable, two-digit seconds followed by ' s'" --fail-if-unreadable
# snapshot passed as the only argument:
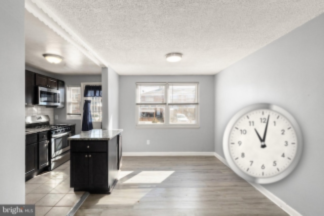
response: 11 h 02 min
